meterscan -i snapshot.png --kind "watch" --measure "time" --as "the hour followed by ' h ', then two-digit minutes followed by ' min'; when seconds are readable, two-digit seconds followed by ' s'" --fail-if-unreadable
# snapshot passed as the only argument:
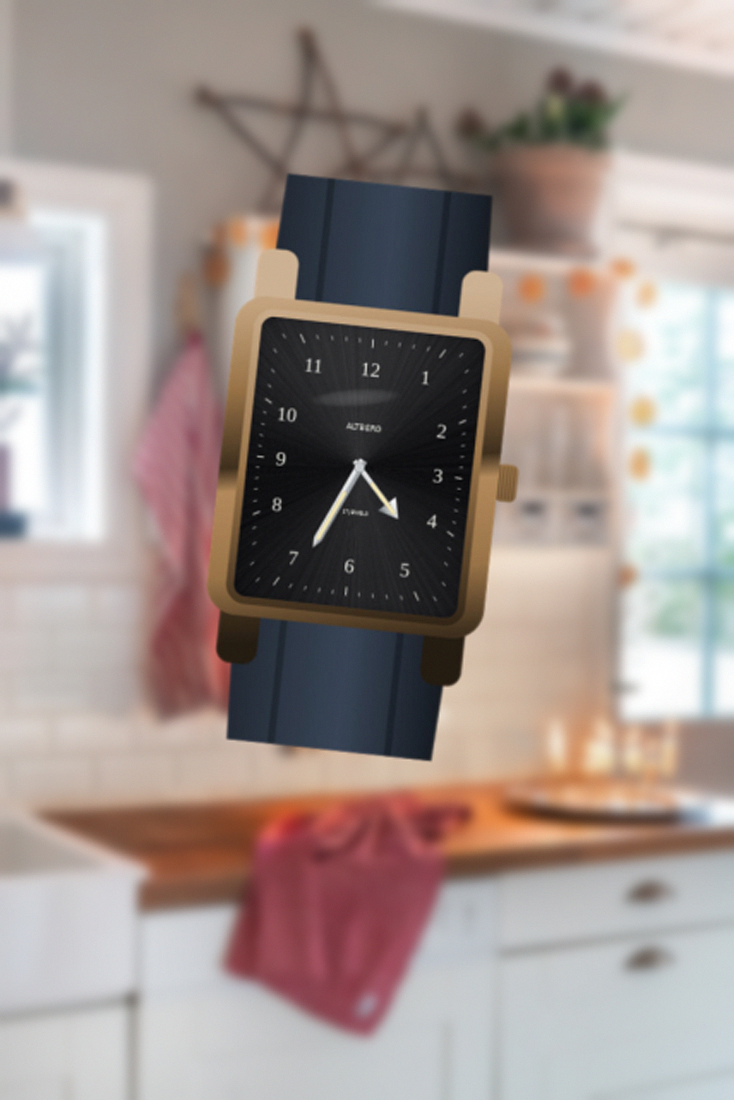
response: 4 h 34 min
